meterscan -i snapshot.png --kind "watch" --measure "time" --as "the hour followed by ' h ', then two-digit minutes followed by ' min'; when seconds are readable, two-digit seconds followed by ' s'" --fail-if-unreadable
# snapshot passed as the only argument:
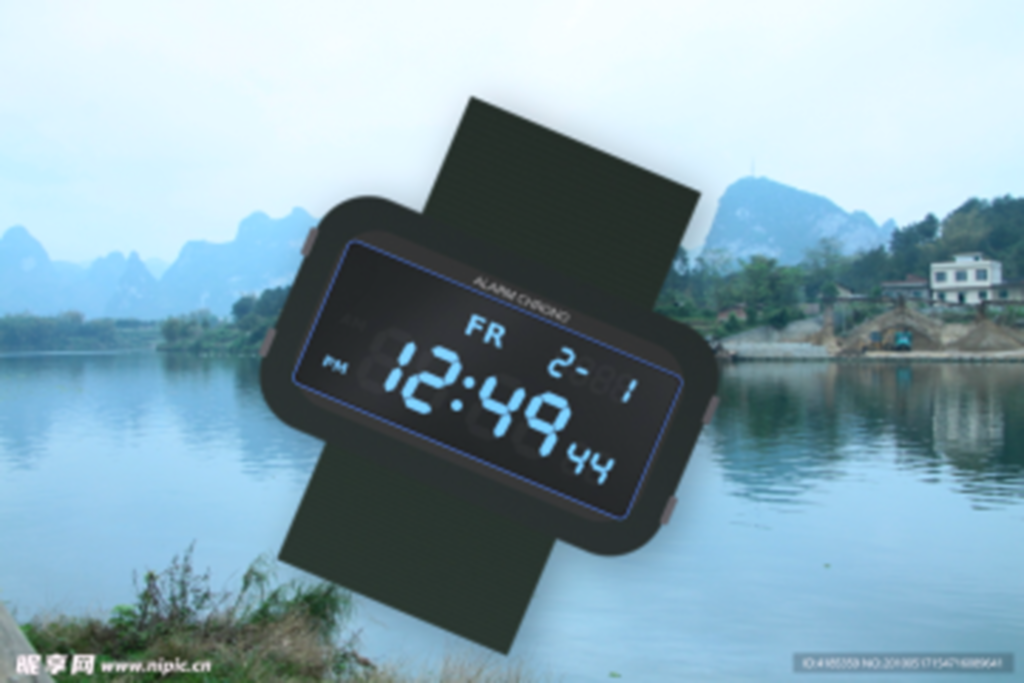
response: 12 h 49 min 44 s
